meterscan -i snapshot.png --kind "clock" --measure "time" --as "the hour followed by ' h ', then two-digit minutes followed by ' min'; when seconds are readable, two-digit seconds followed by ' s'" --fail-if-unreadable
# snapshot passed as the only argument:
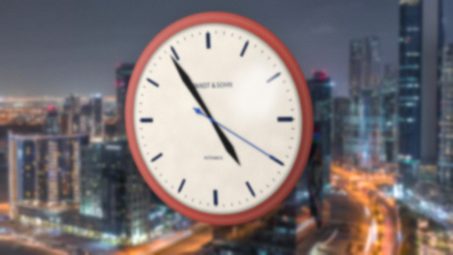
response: 4 h 54 min 20 s
